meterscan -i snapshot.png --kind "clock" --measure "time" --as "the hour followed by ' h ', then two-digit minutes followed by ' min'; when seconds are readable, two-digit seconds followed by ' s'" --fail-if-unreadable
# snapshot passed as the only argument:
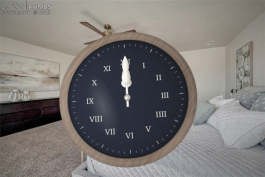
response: 12 h 00 min
